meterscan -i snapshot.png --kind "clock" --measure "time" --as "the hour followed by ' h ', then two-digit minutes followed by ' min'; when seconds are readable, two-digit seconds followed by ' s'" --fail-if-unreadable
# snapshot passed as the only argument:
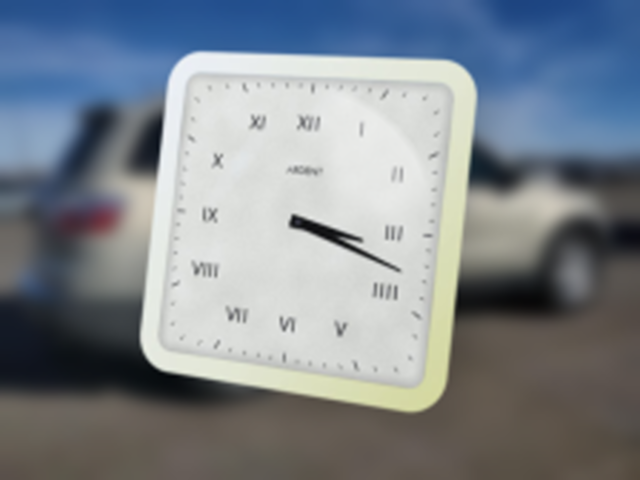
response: 3 h 18 min
